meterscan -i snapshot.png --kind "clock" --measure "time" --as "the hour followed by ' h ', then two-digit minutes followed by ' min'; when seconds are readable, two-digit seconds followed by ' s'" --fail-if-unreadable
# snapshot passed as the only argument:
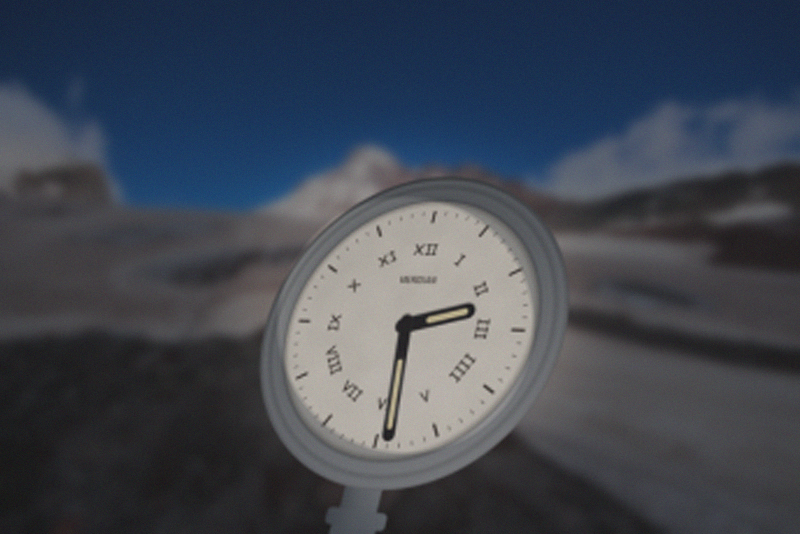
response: 2 h 29 min
